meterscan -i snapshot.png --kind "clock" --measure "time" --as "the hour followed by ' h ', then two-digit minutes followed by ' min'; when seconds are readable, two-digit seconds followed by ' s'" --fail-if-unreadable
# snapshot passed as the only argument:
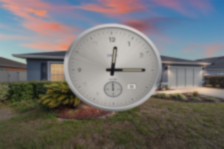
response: 12 h 15 min
